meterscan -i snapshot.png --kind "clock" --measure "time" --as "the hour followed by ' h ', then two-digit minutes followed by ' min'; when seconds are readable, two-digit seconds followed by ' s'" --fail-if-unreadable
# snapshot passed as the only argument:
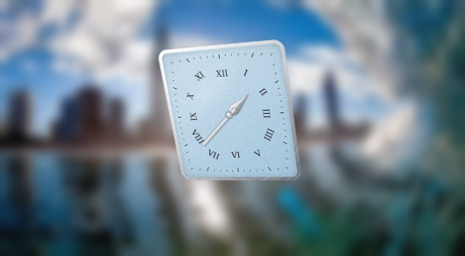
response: 1 h 38 min
